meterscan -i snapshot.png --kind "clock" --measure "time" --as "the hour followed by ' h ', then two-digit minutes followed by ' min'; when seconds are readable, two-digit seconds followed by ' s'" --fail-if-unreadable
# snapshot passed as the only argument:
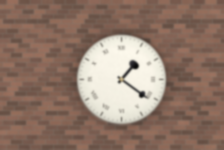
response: 1 h 21 min
